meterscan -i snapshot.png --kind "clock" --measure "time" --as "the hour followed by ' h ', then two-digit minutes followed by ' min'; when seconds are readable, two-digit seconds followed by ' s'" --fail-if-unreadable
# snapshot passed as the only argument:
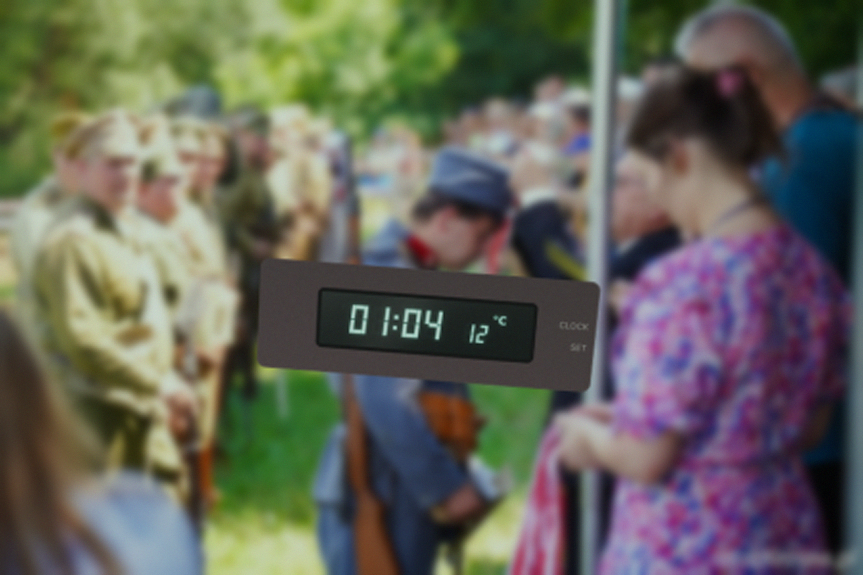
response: 1 h 04 min
